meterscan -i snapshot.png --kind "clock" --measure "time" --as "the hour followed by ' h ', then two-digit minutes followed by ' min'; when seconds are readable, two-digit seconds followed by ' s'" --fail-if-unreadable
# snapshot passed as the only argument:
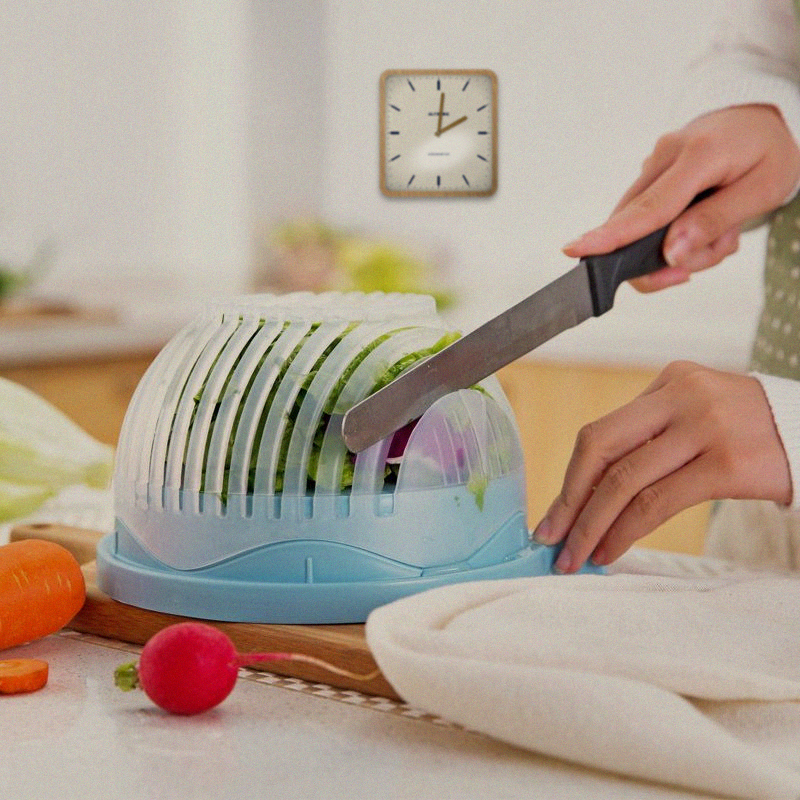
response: 2 h 01 min
